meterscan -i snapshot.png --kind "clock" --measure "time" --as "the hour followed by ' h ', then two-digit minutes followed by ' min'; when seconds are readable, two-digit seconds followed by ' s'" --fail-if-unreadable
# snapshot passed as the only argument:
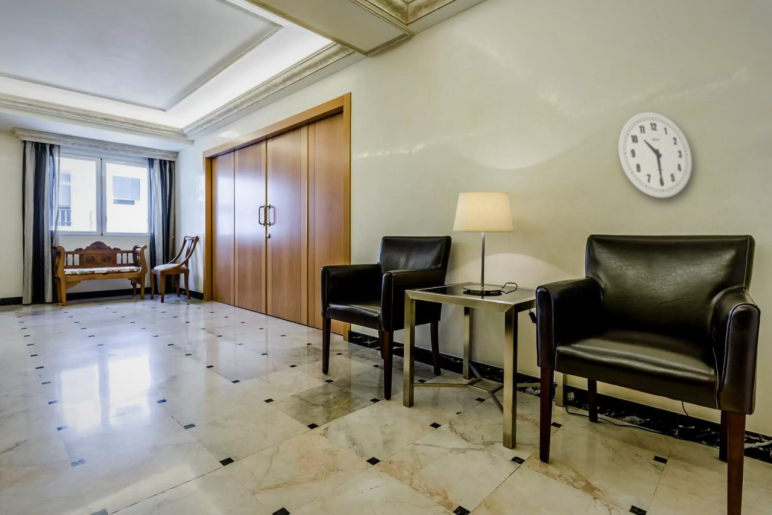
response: 10 h 30 min
